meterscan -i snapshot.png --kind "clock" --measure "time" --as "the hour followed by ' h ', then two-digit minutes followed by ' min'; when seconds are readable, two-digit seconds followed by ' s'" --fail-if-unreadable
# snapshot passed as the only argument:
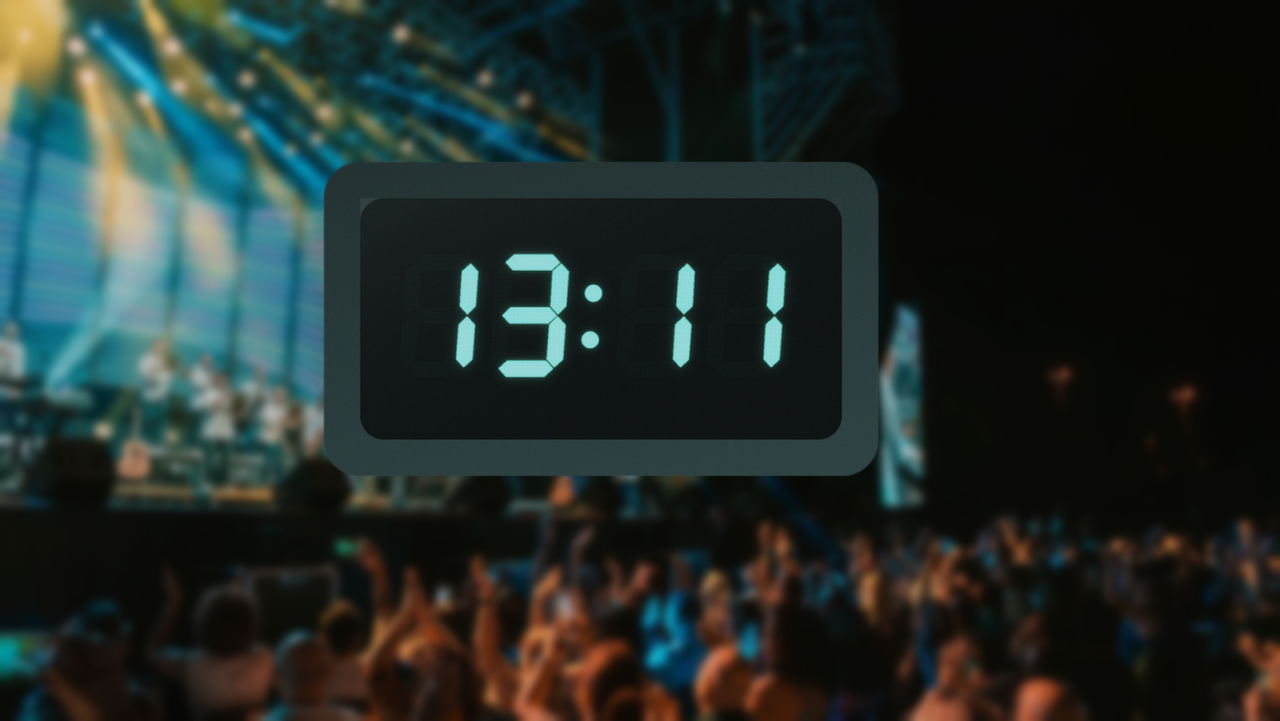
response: 13 h 11 min
